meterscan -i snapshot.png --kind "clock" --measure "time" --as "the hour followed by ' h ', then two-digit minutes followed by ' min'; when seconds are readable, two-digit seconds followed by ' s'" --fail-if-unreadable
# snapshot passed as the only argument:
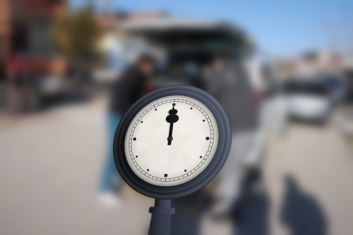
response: 12 h 00 min
